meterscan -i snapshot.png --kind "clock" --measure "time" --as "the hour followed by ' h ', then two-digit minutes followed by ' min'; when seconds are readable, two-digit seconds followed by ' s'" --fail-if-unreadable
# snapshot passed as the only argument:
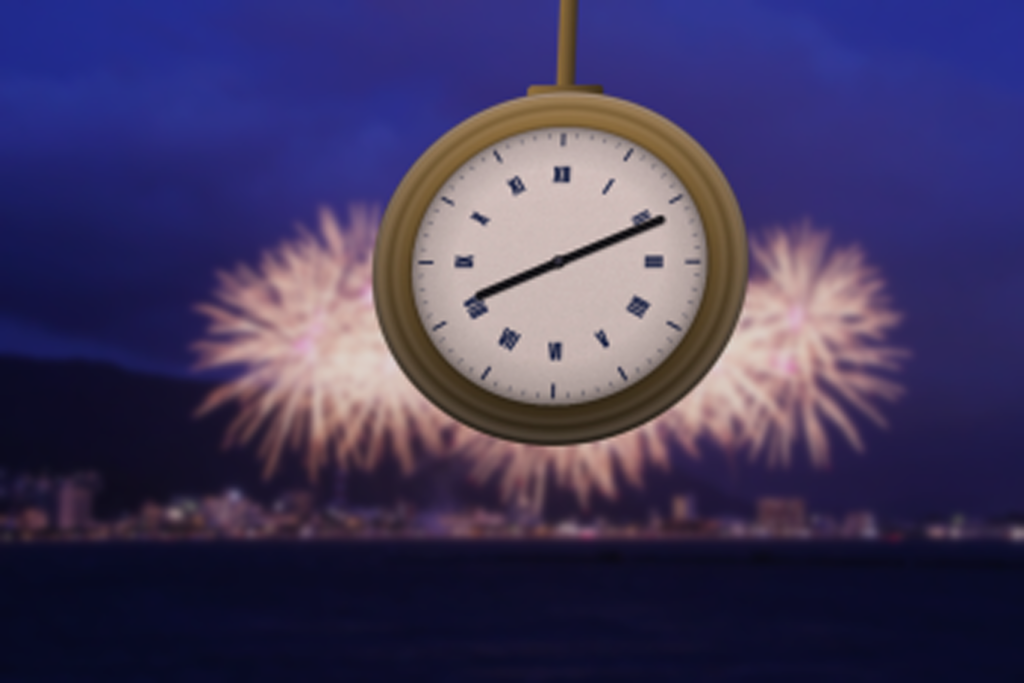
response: 8 h 11 min
